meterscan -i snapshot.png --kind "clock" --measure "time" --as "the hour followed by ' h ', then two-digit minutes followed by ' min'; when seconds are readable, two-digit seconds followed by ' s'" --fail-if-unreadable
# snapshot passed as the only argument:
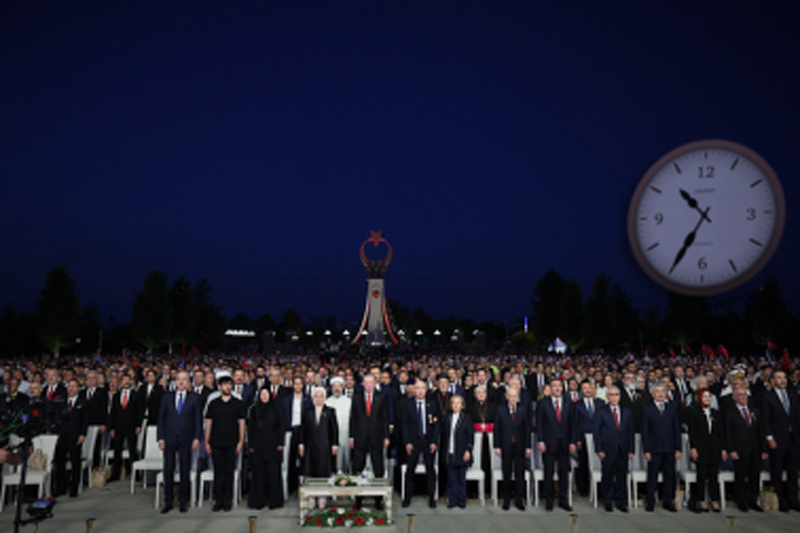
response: 10 h 35 min
